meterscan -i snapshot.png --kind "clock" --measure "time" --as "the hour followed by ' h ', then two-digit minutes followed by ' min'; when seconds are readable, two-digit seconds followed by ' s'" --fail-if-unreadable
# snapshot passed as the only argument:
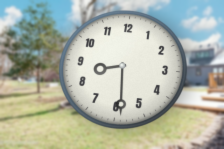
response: 8 h 29 min
